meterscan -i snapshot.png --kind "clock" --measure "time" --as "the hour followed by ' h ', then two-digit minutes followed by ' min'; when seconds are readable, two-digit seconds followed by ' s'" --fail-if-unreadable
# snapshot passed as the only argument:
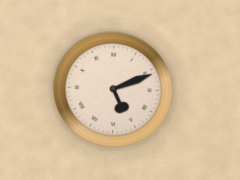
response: 5 h 11 min
